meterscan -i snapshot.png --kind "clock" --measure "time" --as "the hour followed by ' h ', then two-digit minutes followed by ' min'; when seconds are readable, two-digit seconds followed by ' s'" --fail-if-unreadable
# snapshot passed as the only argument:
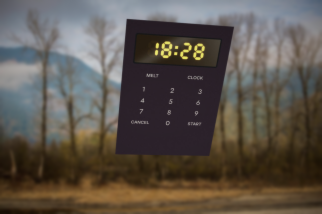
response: 18 h 28 min
